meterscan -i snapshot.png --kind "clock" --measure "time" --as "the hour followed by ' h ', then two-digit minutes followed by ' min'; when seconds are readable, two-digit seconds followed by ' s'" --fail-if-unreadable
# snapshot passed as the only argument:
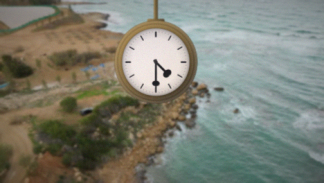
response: 4 h 30 min
